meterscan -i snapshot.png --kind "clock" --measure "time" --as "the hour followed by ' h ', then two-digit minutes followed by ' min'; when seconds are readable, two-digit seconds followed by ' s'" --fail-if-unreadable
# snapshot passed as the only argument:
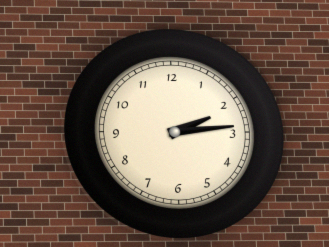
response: 2 h 14 min
